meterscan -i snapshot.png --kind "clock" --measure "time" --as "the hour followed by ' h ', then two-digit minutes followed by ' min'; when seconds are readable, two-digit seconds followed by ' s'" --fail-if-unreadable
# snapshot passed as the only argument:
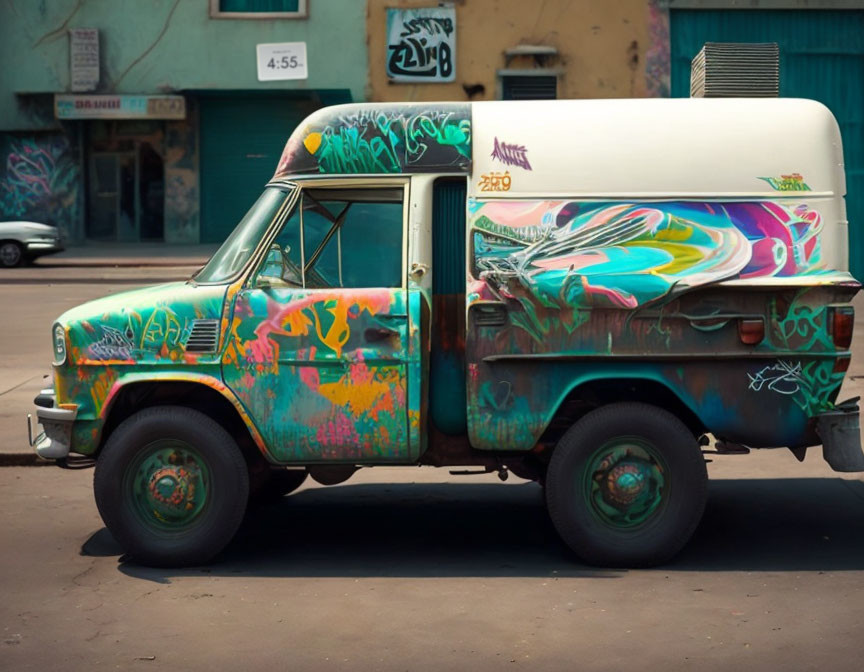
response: 4 h 55 min
